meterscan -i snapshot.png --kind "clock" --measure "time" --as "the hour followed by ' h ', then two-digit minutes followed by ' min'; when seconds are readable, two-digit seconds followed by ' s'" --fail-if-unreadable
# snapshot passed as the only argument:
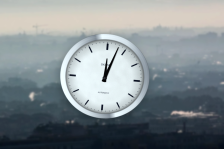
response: 12 h 03 min
